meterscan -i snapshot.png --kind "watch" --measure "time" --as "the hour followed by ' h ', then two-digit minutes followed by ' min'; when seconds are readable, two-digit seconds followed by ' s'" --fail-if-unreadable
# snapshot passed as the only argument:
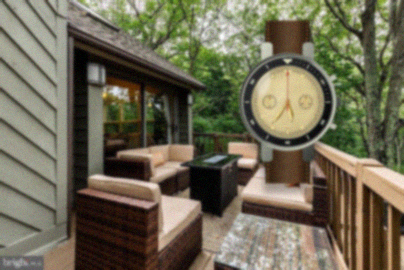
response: 5 h 36 min
